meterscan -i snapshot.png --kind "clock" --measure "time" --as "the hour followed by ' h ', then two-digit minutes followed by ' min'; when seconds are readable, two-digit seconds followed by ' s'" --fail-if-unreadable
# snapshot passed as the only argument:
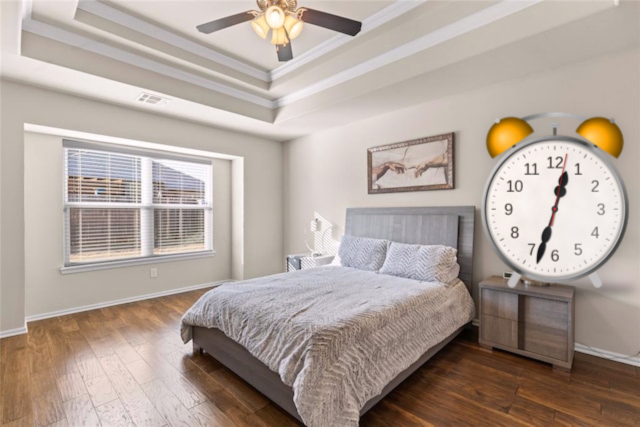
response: 12 h 33 min 02 s
